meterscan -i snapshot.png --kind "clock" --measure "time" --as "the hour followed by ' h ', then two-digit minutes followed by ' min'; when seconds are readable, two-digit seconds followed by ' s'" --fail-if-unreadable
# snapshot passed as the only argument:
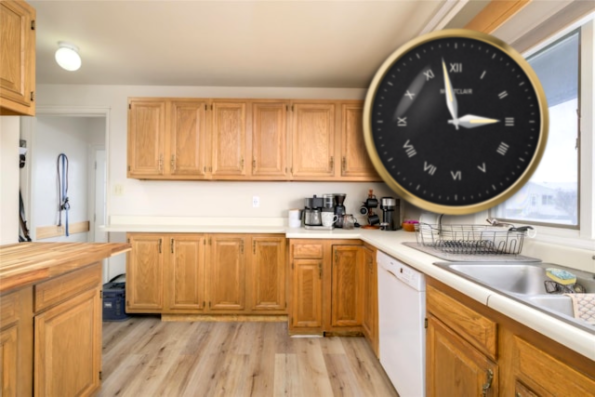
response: 2 h 58 min
